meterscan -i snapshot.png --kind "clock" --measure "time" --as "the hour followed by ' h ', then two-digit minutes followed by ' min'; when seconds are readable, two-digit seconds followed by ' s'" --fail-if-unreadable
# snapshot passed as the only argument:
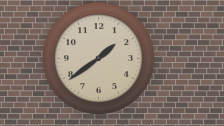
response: 1 h 39 min
